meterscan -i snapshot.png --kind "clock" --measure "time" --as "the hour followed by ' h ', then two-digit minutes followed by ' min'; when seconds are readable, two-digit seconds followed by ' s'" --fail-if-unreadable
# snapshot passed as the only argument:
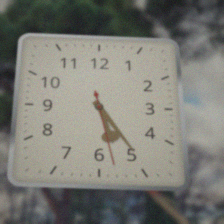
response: 5 h 24 min 28 s
